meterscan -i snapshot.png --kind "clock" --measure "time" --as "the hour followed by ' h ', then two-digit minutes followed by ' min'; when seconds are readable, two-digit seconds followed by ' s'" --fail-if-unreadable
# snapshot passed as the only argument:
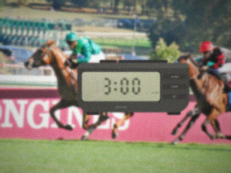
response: 3 h 00 min
